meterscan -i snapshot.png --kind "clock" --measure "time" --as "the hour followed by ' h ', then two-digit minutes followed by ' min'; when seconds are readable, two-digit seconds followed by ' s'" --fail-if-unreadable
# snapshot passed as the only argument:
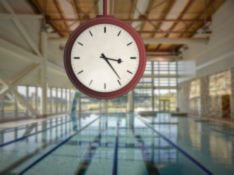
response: 3 h 24 min
